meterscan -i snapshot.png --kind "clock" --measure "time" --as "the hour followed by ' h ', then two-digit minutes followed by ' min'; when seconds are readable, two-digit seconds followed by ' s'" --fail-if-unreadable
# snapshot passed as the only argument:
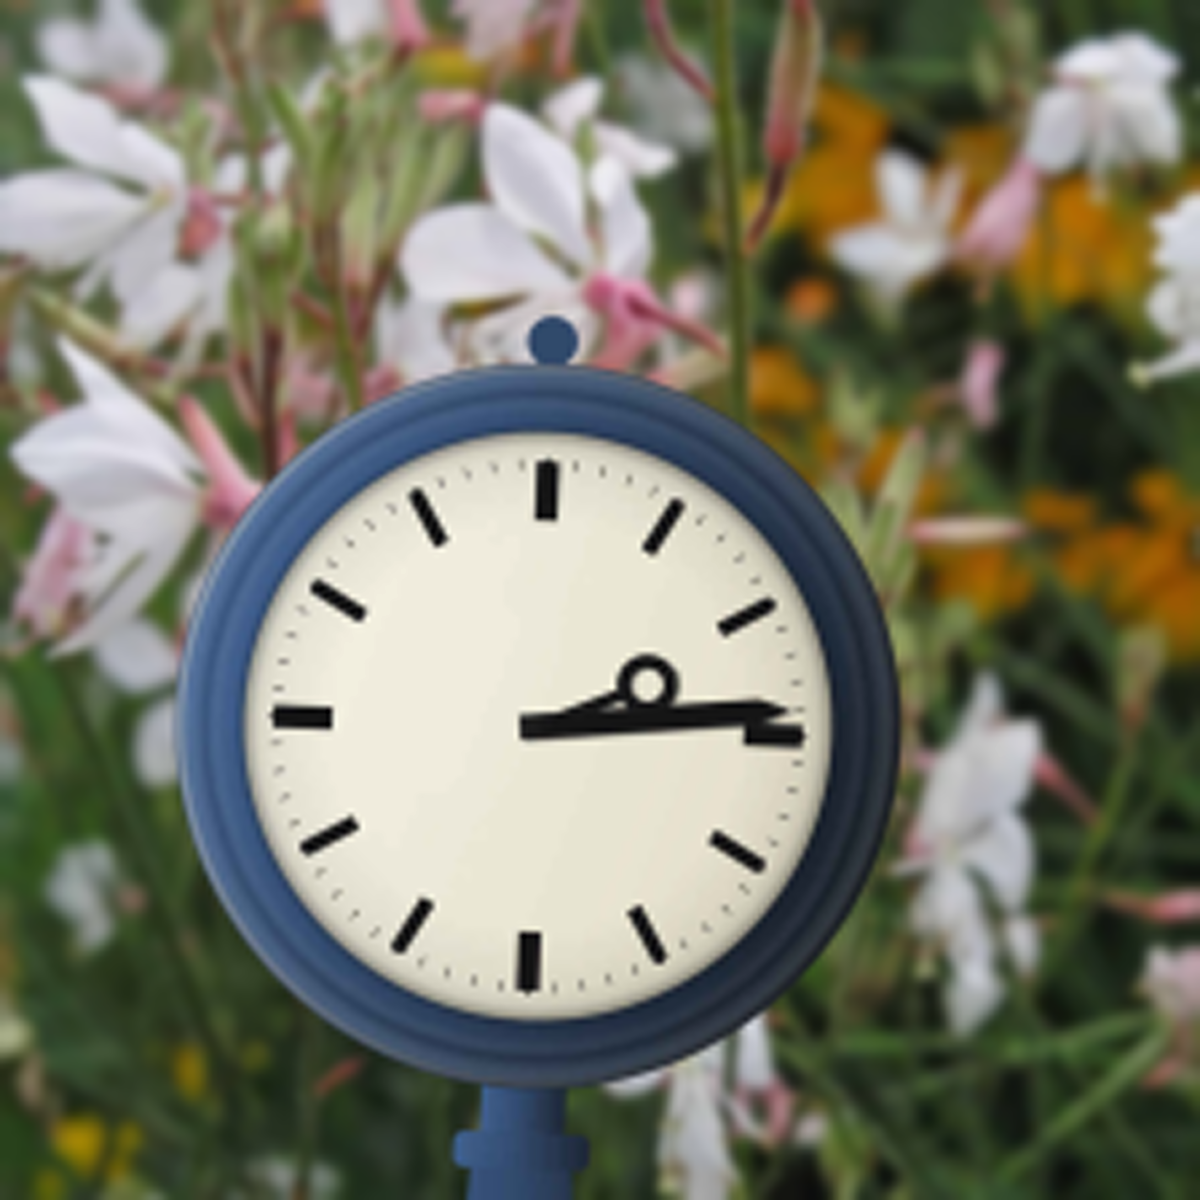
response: 2 h 14 min
